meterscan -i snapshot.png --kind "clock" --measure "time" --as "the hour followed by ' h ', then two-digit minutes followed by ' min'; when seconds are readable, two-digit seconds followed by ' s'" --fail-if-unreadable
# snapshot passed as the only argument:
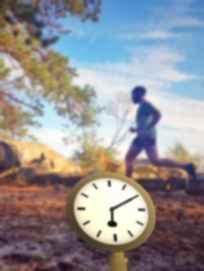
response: 6 h 10 min
